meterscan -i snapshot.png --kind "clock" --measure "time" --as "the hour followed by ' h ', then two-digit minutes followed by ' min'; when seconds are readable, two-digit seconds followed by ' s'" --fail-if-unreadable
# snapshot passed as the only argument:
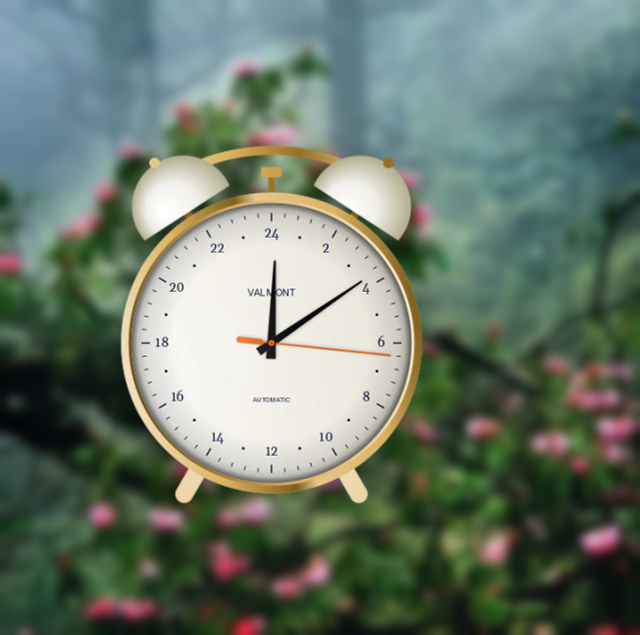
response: 0 h 09 min 16 s
